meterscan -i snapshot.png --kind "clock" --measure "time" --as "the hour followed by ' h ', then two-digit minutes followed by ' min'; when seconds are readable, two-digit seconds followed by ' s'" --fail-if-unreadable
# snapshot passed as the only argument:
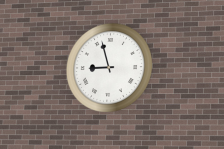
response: 8 h 57 min
